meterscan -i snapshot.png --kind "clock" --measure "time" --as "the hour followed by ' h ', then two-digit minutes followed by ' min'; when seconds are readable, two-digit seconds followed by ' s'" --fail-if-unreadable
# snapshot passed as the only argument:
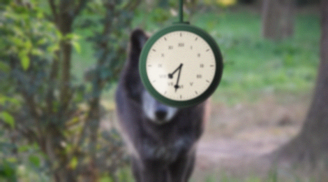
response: 7 h 32 min
